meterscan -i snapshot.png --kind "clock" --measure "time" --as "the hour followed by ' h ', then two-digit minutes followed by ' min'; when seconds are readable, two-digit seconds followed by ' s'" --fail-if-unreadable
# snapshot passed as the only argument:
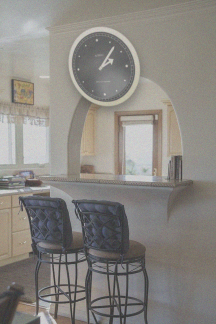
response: 2 h 07 min
